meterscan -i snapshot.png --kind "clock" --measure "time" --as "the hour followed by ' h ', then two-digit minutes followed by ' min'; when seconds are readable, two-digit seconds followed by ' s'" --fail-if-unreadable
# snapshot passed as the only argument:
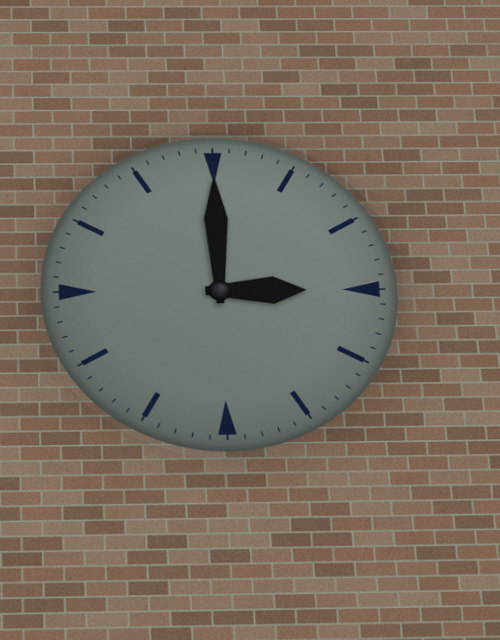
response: 3 h 00 min
